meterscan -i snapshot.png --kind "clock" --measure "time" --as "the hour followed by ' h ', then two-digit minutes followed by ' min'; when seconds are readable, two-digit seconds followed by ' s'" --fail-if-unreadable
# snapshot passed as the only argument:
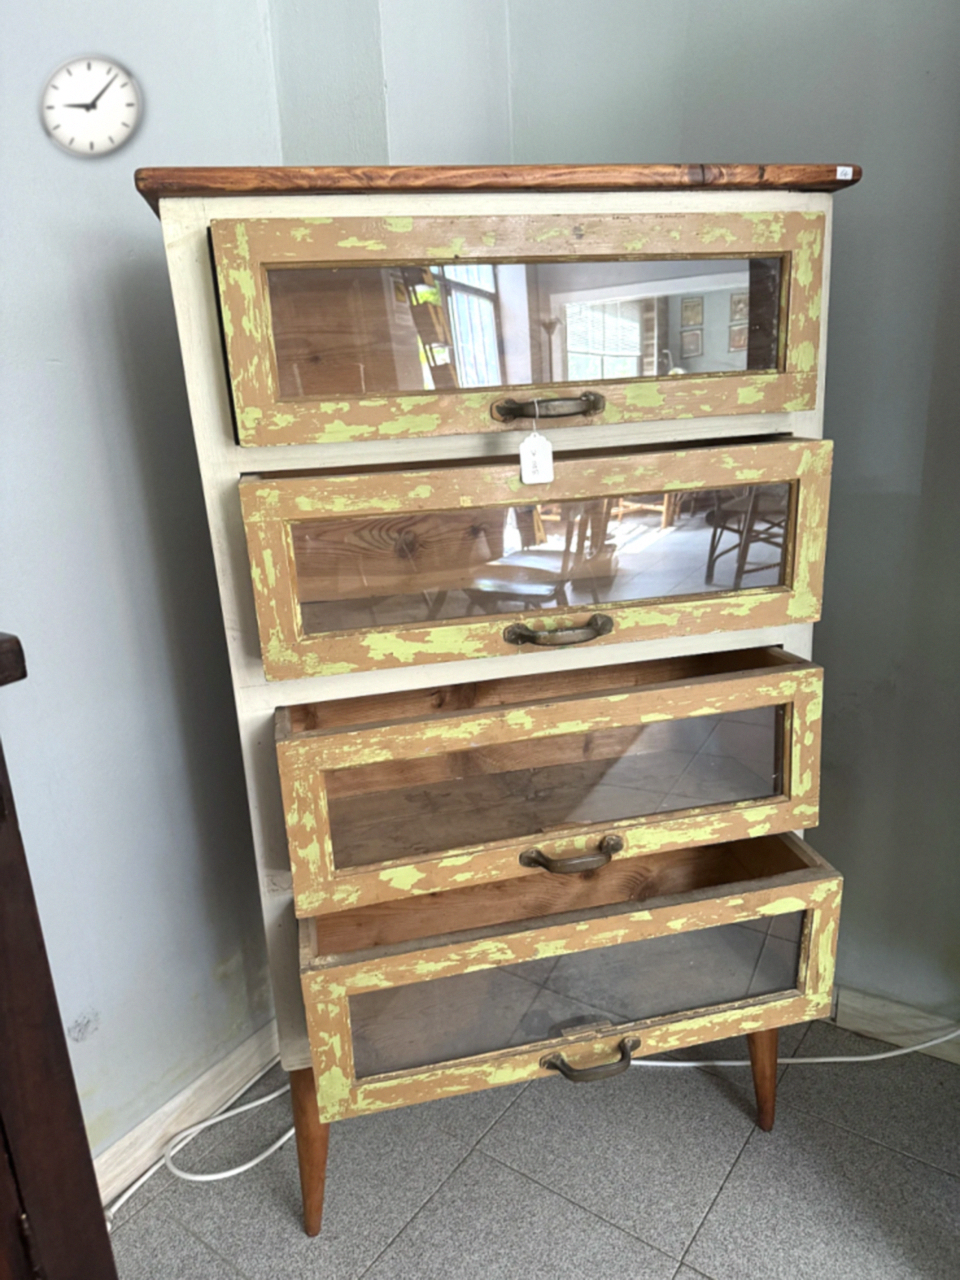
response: 9 h 07 min
